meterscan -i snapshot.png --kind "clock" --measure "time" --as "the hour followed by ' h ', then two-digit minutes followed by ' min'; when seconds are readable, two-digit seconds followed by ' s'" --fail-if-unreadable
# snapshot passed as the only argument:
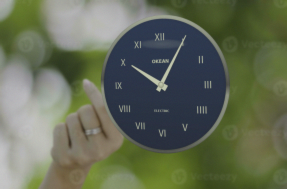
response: 10 h 05 min
